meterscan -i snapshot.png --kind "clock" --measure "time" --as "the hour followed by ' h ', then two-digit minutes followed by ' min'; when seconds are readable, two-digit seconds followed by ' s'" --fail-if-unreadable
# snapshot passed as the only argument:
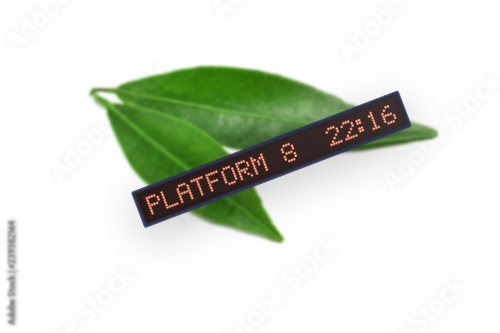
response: 22 h 16 min
